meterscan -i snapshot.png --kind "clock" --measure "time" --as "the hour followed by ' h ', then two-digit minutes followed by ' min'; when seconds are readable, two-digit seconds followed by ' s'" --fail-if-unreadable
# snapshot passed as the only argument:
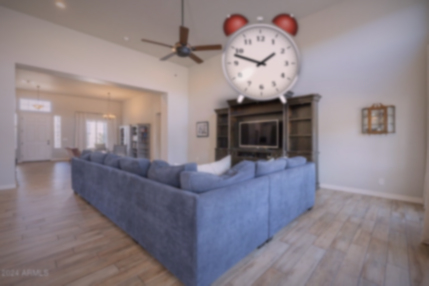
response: 1 h 48 min
